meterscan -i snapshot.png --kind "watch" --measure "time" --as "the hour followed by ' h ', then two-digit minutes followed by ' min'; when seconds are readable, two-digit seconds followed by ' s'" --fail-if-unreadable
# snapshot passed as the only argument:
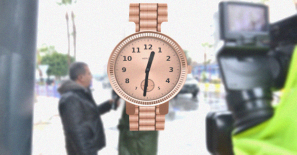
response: 12 h 31 min
